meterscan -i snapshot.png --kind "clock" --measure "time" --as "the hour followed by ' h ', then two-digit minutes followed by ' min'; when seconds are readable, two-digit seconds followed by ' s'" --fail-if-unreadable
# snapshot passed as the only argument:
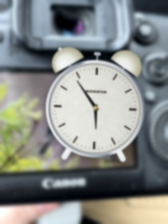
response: 5 h 54 min
